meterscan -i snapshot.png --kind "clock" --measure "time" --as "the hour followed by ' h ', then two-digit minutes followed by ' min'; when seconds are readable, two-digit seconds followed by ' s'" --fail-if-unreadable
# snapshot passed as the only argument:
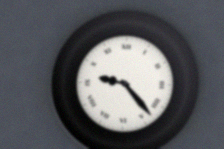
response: 9 h 23 min
